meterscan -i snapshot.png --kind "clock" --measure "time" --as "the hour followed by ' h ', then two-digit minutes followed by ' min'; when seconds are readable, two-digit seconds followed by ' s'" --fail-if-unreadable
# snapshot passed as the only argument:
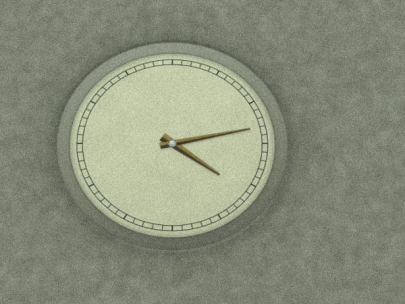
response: 4 h 13 min
